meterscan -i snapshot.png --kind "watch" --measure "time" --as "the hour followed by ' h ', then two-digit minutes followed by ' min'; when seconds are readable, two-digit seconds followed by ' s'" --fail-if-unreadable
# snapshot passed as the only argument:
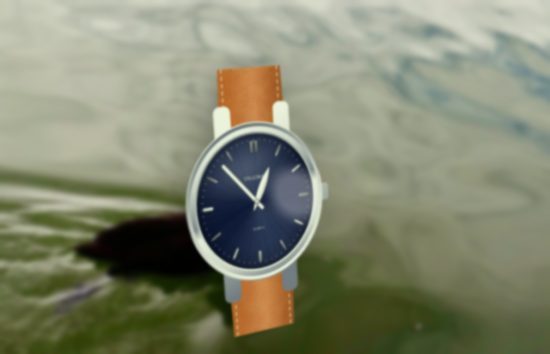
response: 12 h 53 min
